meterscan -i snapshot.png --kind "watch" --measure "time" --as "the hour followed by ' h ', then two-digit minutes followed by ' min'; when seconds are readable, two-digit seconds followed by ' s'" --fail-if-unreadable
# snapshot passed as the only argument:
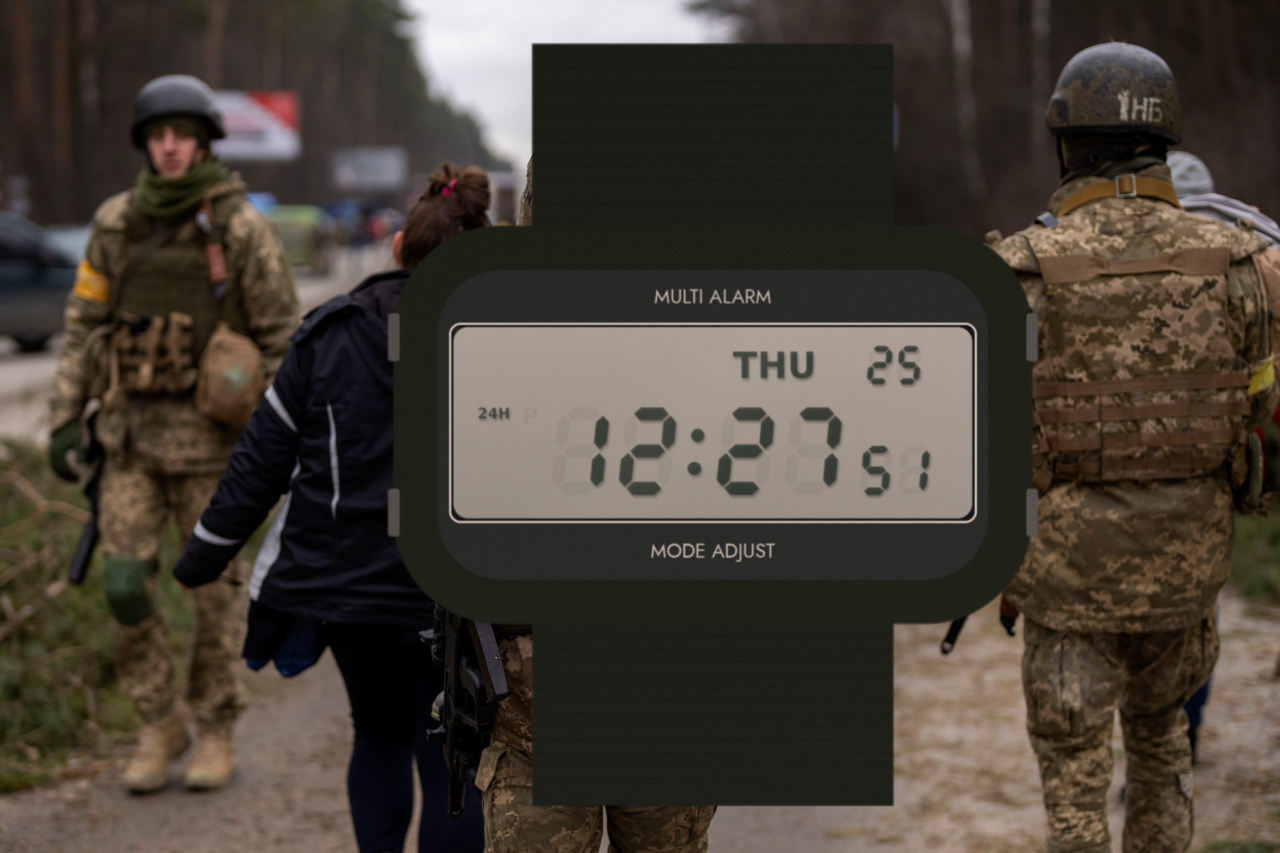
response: 12 h 27 min 51 s
